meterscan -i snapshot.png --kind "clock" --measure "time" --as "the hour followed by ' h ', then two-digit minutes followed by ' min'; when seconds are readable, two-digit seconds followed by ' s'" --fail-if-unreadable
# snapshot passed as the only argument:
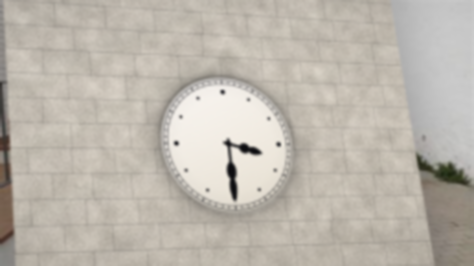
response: 3 h 30 min
